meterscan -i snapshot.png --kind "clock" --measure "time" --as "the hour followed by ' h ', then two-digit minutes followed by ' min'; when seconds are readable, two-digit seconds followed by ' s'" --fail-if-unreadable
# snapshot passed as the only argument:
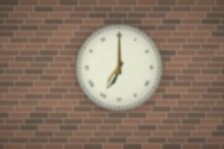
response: 7 h 00 min
